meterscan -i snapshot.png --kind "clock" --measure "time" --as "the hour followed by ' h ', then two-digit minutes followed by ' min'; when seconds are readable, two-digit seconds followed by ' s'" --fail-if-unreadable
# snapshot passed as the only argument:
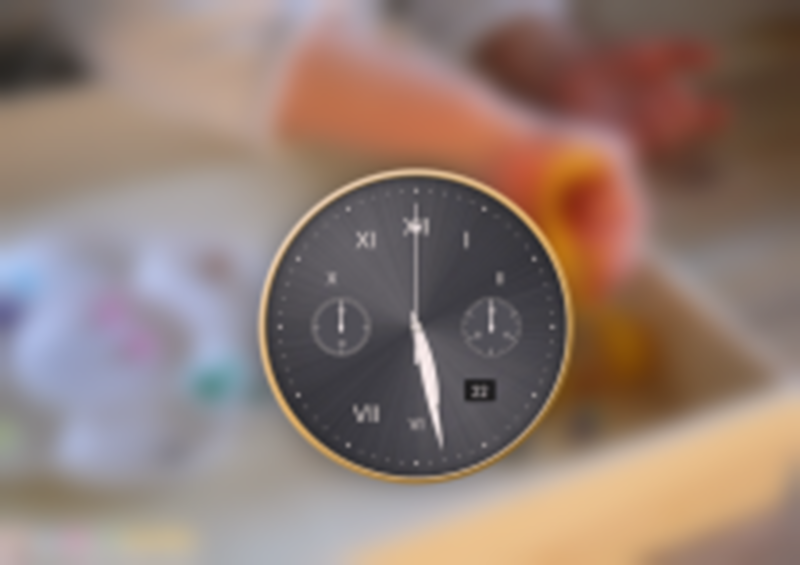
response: 5 h 28 min
